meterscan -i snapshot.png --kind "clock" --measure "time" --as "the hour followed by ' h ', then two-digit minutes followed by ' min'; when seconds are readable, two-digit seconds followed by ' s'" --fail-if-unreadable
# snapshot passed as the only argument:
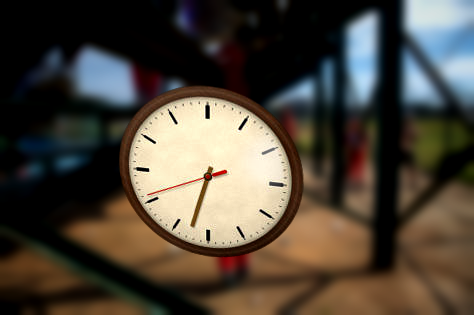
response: 6 h 32 min 41 s
